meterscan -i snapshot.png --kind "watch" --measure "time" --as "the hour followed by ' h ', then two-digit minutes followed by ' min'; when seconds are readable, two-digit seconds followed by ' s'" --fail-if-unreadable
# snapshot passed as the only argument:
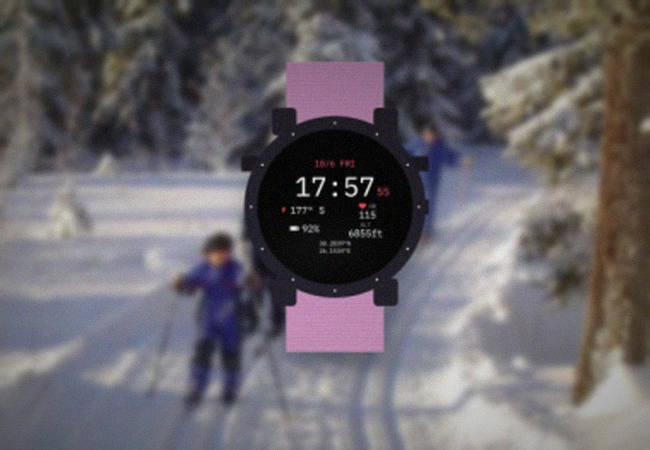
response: 17 h 57 min
